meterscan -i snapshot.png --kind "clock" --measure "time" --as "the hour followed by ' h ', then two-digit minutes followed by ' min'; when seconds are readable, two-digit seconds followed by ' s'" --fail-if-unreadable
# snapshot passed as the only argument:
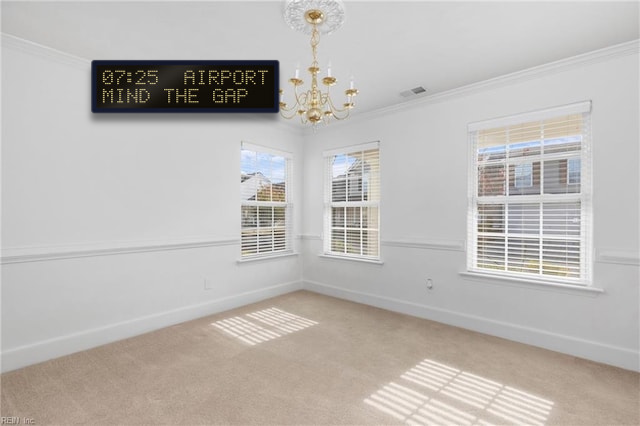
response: 7 h 25 min
